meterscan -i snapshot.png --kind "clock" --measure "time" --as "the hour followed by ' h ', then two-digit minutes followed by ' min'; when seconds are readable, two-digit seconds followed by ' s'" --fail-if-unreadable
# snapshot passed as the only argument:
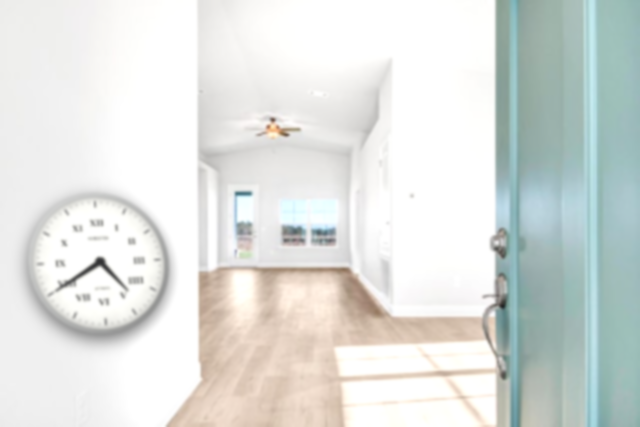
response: 4 h 40 min
